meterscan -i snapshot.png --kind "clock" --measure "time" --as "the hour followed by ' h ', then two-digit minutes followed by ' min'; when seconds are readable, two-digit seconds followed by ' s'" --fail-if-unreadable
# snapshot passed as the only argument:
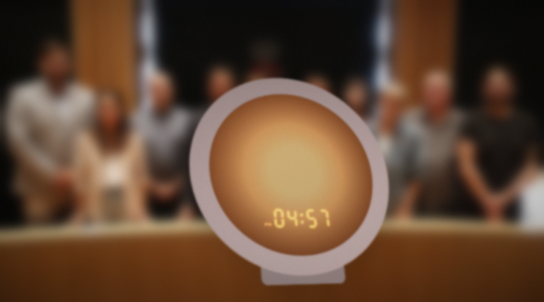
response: 4 h 57 min
